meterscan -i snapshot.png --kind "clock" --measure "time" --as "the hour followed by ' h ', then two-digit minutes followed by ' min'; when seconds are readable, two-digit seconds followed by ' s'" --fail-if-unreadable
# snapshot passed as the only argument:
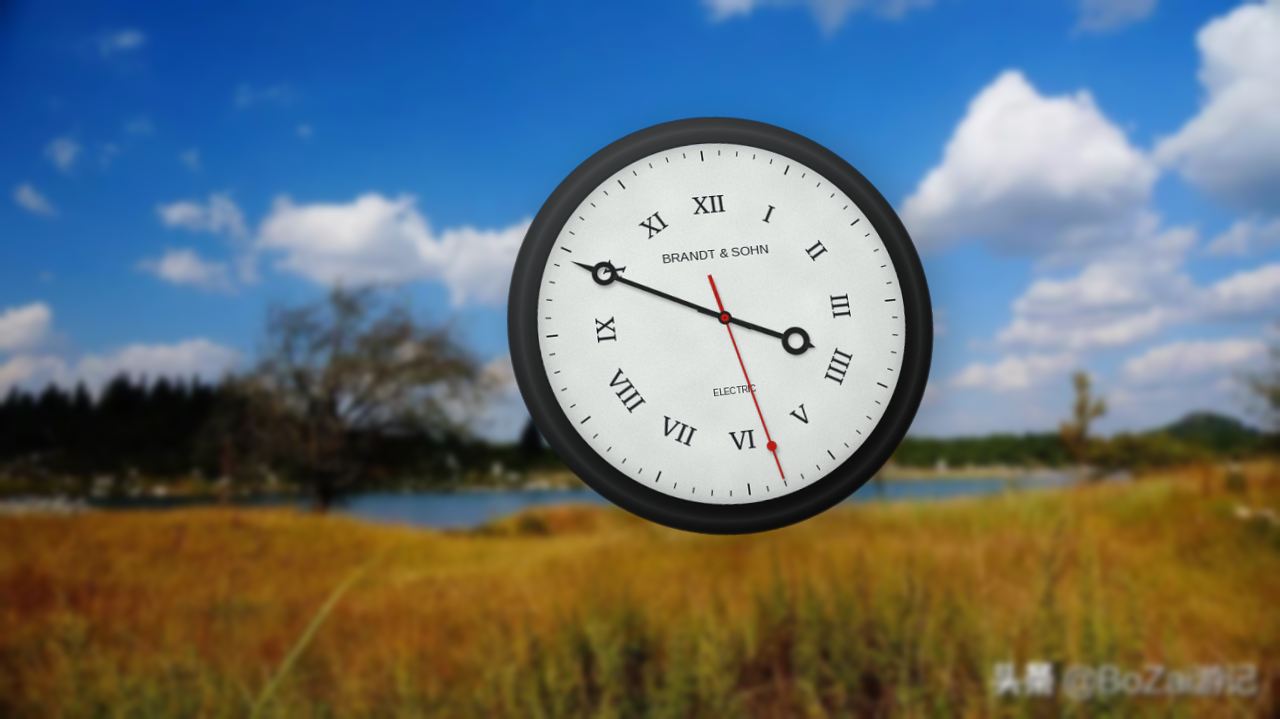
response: 3 h 49 min 28 s
